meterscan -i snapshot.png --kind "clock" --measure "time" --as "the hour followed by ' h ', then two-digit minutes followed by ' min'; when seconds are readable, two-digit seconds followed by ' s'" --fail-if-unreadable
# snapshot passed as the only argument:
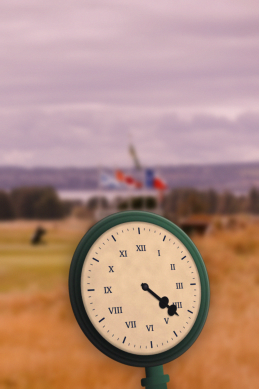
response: 4 h 22 min
